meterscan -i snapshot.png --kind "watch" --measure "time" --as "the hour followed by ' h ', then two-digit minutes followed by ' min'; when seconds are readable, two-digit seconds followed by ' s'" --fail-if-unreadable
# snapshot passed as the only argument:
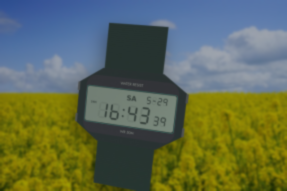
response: 16 h 43 min 39 s
